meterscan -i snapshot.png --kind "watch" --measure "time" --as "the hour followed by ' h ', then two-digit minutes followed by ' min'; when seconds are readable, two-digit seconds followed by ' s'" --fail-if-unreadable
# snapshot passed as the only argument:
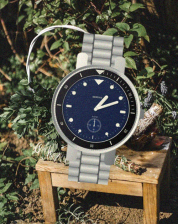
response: 1 h 11 min
